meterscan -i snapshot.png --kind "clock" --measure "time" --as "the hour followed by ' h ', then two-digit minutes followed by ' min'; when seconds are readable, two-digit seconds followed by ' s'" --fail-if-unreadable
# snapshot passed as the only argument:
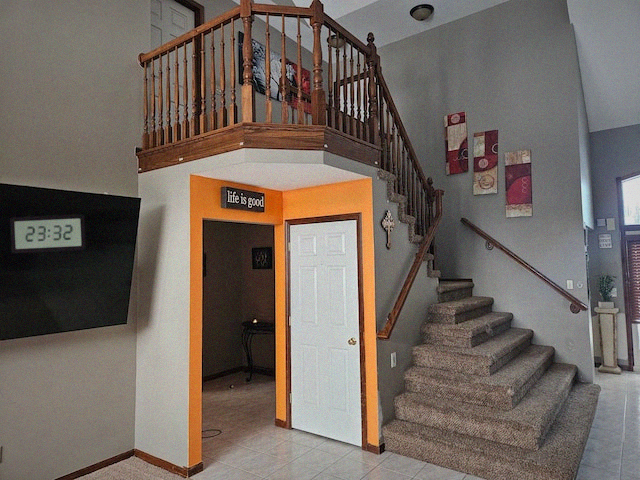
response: 23 h 32 min
